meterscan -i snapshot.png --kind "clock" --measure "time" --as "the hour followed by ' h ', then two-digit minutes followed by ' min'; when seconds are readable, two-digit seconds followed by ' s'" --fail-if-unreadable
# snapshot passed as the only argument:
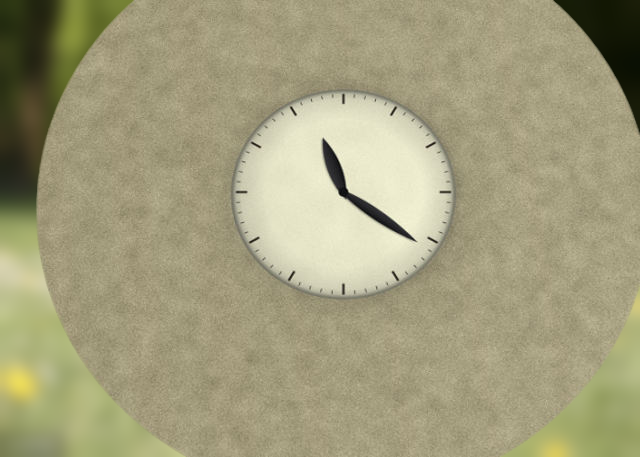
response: 11 h 21 min
